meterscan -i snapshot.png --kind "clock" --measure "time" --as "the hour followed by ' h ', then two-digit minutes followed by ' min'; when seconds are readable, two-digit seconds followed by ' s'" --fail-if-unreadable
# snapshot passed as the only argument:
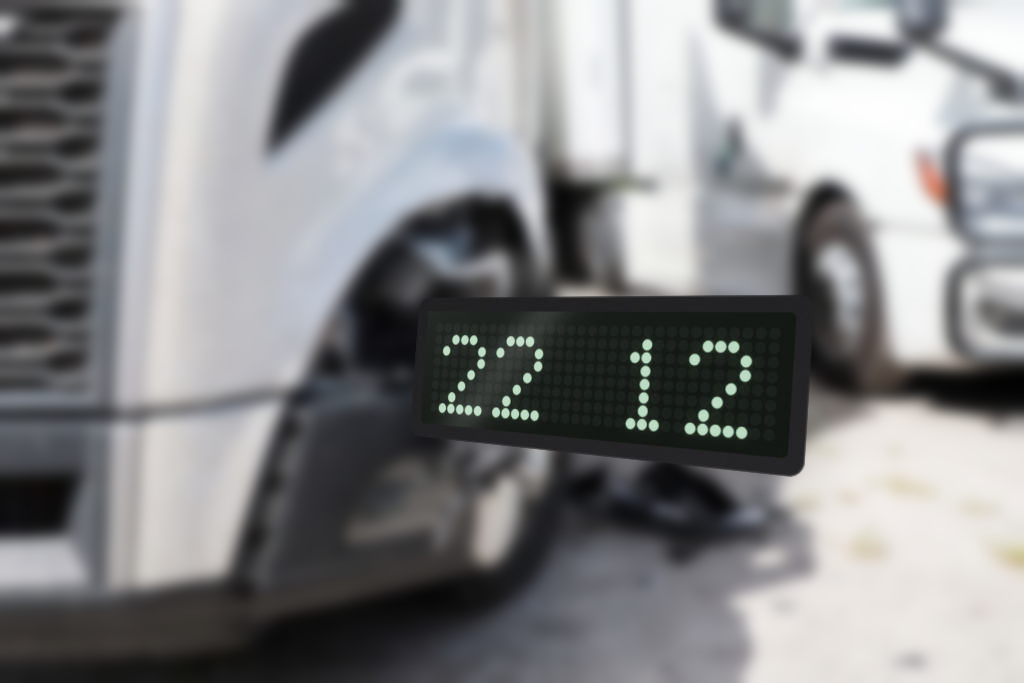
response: 22 h 12 min
